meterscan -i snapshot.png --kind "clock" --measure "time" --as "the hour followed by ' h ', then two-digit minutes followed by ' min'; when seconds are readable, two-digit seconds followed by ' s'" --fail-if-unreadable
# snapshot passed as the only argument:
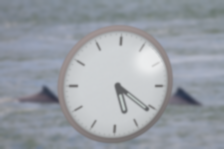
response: 5 h 21 min
